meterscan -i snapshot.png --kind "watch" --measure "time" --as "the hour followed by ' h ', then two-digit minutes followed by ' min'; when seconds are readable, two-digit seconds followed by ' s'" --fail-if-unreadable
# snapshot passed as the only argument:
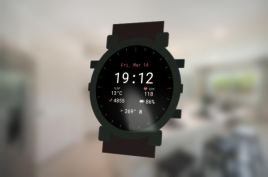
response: 19 h 12 min
